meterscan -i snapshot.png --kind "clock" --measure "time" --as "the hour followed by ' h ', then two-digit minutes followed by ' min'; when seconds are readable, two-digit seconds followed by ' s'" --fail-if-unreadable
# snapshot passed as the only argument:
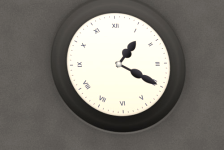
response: 1 h 20 min
